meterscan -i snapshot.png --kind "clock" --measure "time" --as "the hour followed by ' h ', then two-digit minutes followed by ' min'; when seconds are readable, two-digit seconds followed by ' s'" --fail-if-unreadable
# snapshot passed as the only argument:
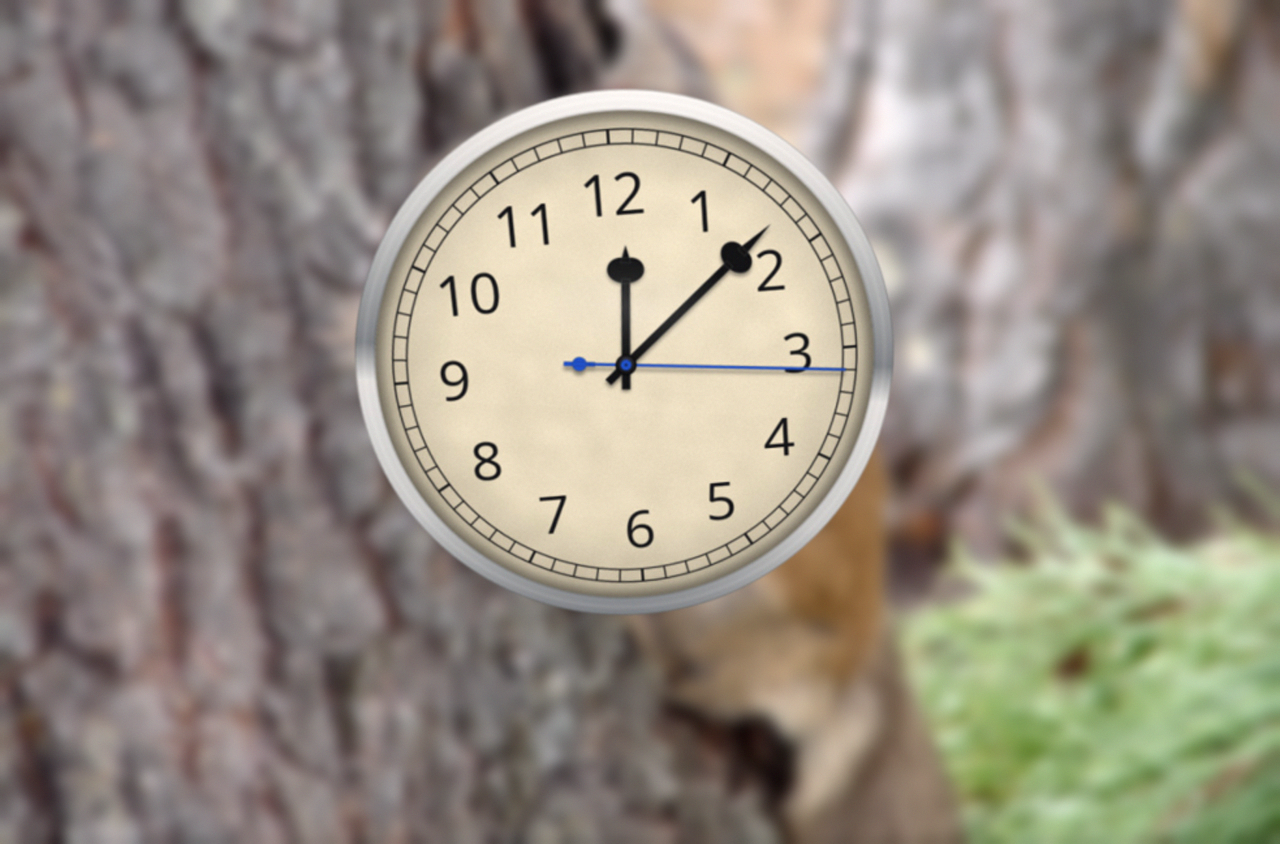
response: 12 h 08 min 16 s
